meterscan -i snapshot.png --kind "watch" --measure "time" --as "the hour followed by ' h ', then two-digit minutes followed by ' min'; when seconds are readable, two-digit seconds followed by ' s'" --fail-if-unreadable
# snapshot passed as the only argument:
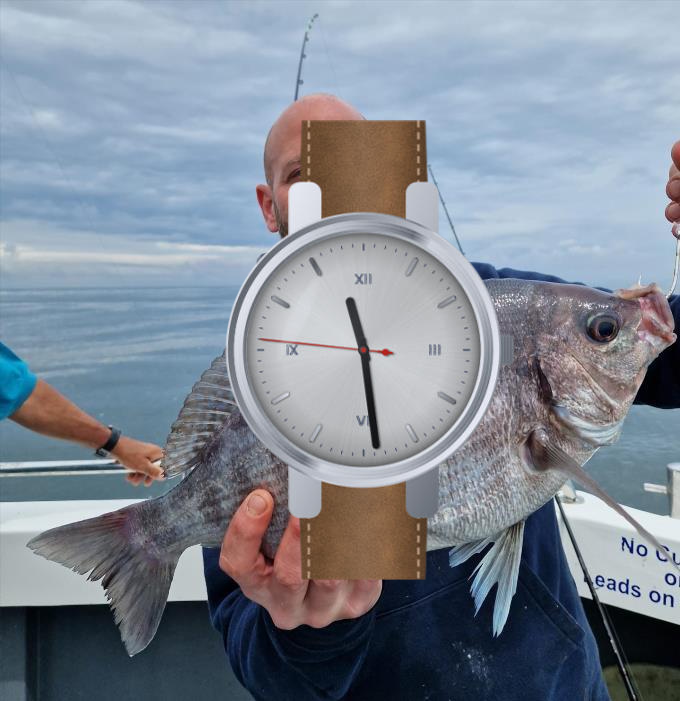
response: 11 h 28 min 46 s
